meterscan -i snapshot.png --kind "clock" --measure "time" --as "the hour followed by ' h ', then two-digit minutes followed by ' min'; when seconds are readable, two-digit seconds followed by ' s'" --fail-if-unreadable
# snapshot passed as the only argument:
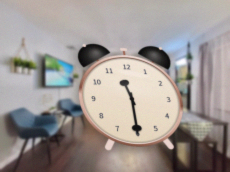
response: 11 h 30 min
